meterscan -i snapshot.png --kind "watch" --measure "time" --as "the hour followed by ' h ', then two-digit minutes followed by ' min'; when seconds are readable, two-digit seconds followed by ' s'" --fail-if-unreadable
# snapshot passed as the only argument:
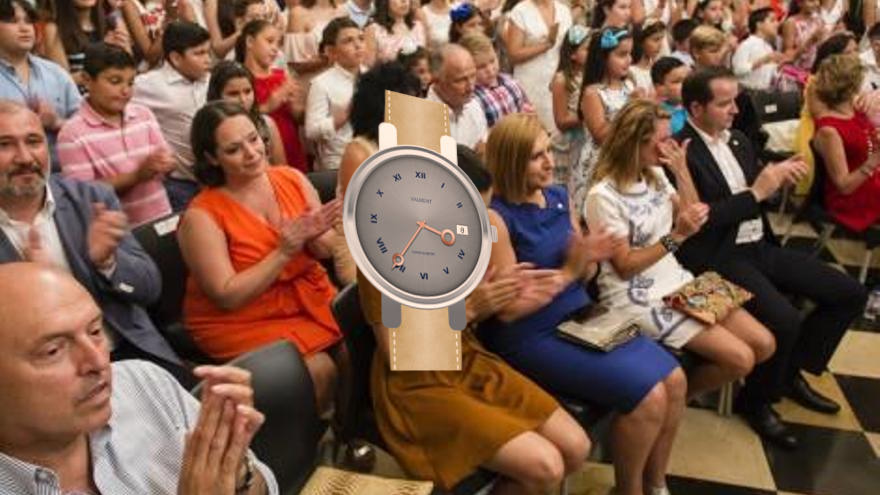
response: 3 h 36 min
